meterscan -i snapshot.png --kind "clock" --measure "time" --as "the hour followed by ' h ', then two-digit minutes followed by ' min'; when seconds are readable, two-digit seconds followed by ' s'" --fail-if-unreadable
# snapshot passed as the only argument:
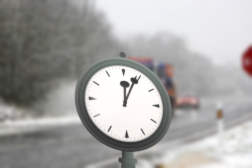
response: 12 h 04 min
